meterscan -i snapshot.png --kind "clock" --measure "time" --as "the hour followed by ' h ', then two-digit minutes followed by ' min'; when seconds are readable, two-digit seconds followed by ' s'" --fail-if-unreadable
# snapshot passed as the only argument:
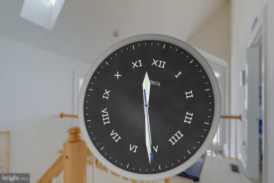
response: 11 h 26 min 26 s
